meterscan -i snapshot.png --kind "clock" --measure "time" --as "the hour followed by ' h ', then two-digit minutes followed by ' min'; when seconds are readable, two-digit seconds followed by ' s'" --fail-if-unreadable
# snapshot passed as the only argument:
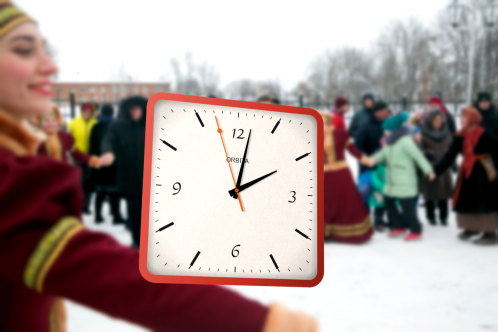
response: 2 h 01 min 57 s
